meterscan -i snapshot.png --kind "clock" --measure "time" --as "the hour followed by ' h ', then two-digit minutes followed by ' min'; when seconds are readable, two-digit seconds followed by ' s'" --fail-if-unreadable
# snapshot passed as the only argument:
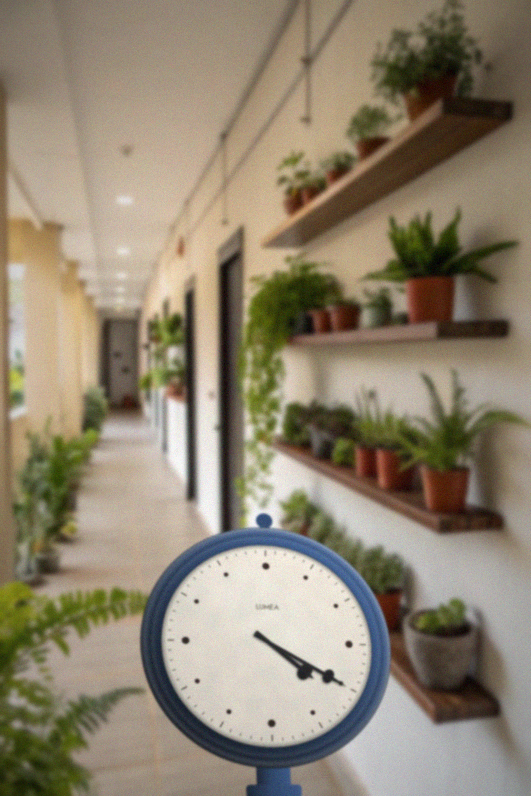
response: 4 h 20 min
